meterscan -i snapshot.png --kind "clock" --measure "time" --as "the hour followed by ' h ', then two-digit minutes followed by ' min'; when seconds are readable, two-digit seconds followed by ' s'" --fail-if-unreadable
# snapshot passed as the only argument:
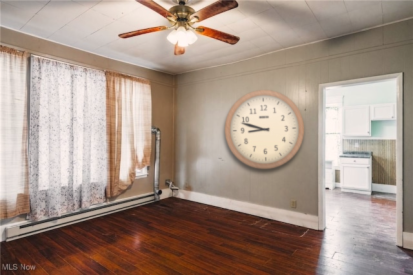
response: 8 h 48 min
